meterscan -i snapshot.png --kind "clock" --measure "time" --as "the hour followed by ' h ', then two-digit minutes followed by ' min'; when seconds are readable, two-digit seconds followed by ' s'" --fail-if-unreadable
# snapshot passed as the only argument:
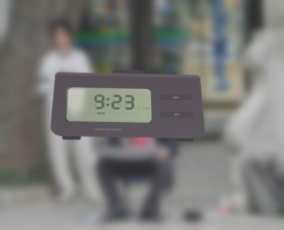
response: 9 h 23 min
